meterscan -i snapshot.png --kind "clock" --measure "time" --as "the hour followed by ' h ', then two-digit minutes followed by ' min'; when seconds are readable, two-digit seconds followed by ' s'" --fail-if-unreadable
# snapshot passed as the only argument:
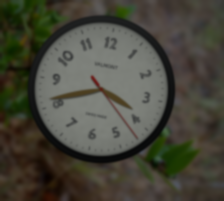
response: 3 h 41 min 22 s
